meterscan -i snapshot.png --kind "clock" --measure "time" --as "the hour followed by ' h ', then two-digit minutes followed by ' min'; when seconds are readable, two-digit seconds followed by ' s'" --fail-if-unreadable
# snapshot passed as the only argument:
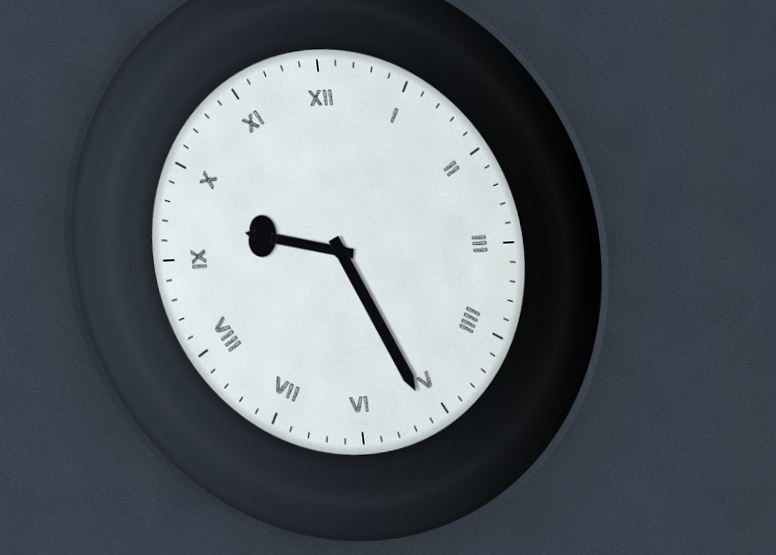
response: 9 h 26 min
